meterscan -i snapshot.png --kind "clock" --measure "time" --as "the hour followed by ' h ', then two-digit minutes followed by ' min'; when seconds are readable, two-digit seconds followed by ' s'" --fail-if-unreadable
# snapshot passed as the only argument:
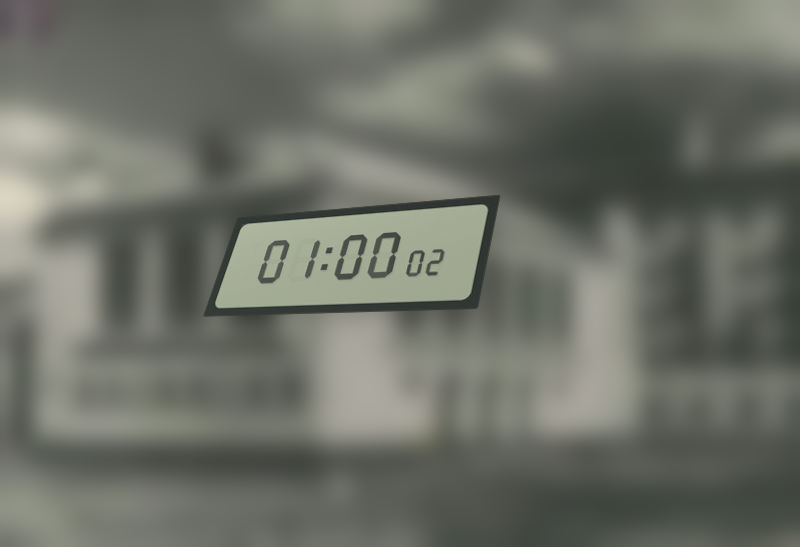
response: 1 h 00 min 02 s
